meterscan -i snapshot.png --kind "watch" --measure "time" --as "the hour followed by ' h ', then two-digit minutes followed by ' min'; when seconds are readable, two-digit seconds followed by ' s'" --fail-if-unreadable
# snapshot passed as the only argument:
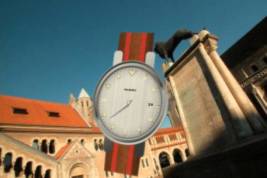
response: 7 h 38 min
